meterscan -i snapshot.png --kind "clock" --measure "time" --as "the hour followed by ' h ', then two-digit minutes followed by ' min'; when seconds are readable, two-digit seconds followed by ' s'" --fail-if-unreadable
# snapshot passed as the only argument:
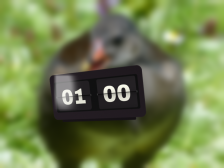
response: 1 h 00 min
